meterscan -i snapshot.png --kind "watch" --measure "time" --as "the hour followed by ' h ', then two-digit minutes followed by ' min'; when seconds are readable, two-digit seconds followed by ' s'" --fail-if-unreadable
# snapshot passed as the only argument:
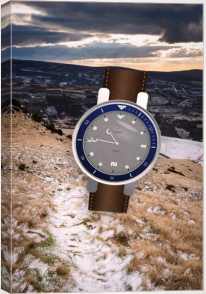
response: 10 h 46 min
